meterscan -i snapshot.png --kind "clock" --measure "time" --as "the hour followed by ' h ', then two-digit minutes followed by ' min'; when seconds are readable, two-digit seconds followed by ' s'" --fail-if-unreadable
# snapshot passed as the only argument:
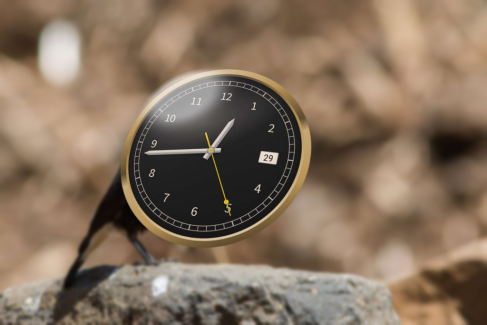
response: 12 h 43 min 25 s
